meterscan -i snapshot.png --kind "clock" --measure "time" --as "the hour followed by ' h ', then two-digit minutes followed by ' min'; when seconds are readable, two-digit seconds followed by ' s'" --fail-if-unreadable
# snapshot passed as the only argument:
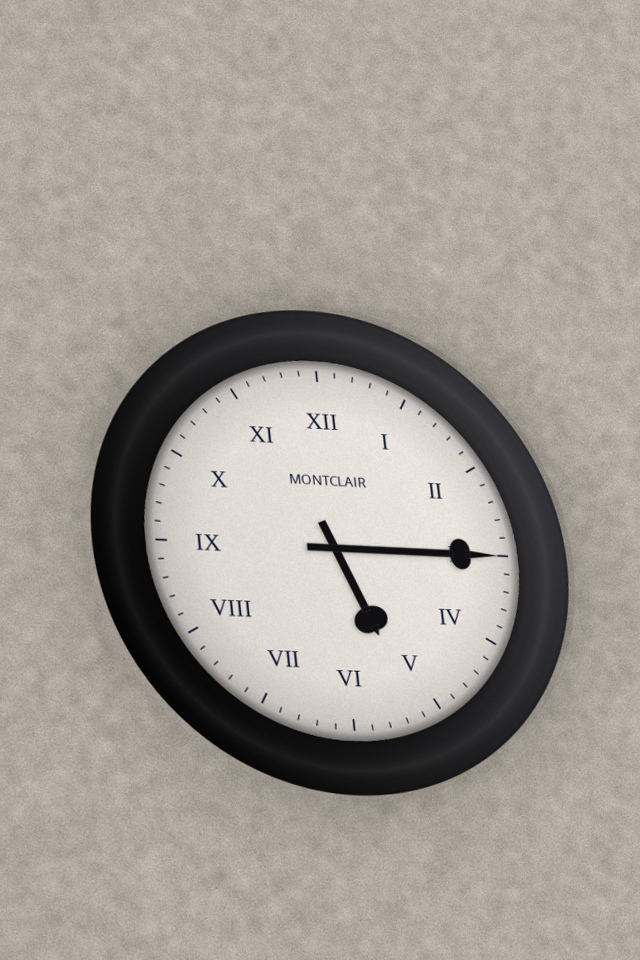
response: 5 h 15 min
